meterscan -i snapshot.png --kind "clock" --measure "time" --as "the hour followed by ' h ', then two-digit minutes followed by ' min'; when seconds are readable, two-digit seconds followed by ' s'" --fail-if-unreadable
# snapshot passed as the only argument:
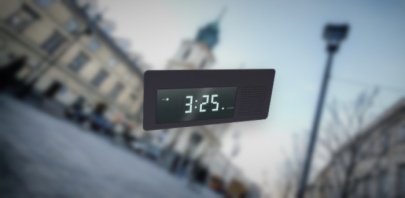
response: 3 h 25 min
